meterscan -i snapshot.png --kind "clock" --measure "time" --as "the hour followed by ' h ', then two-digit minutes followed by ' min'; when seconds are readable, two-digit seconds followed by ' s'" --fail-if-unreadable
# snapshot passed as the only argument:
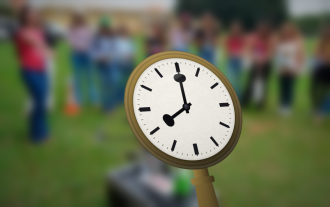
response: 8 h 00 min
